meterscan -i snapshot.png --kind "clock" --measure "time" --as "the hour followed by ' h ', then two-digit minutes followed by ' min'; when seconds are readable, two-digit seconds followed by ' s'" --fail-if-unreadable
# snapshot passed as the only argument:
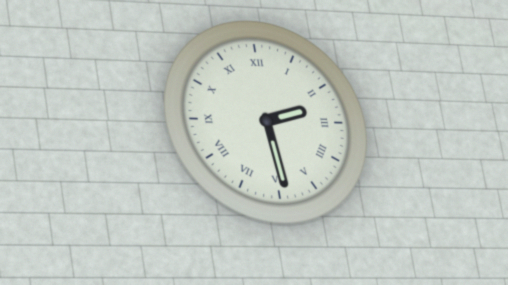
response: 2 h 29 min
